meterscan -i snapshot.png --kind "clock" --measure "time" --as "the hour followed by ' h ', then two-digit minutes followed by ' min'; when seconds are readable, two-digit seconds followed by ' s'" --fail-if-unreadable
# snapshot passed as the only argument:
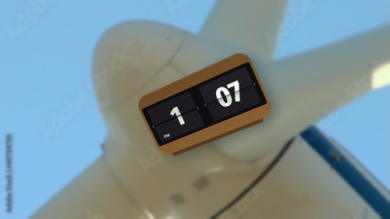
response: 1 h 07 min
